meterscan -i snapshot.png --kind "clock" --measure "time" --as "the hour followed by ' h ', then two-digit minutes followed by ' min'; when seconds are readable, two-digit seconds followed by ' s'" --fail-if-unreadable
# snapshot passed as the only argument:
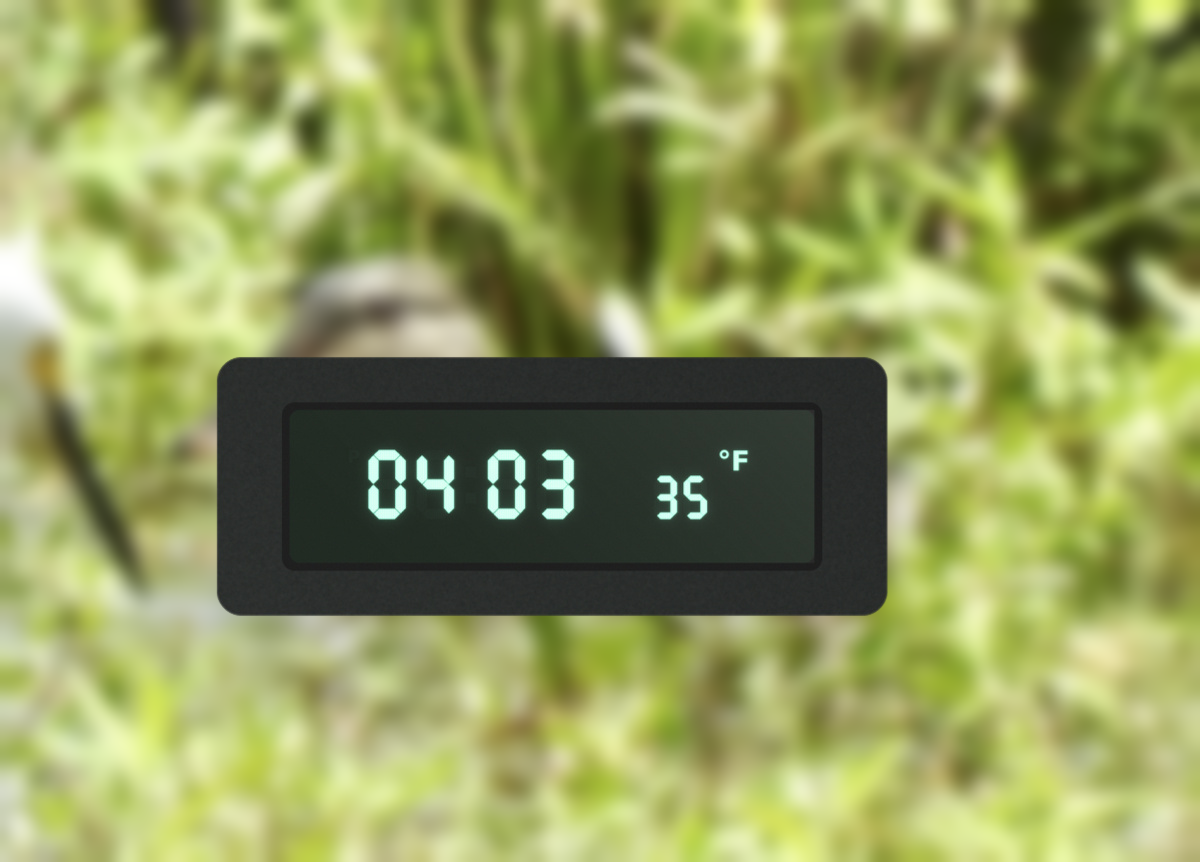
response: 4 h 03 min
